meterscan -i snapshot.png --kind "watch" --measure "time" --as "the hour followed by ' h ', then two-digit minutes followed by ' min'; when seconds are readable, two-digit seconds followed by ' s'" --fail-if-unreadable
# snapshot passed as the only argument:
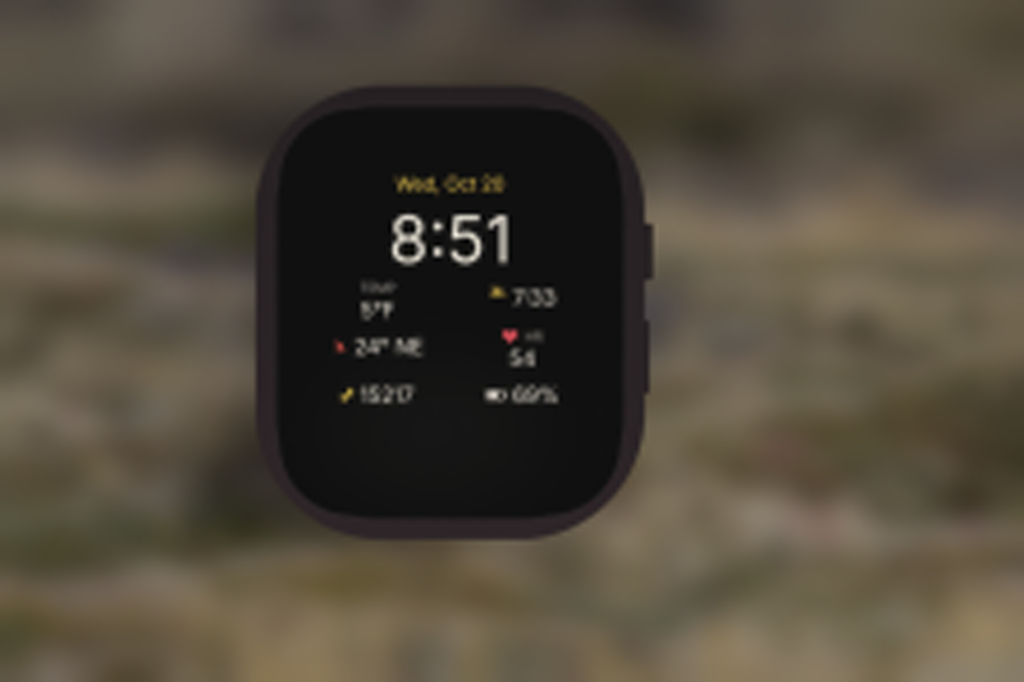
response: 8 h 51 min
